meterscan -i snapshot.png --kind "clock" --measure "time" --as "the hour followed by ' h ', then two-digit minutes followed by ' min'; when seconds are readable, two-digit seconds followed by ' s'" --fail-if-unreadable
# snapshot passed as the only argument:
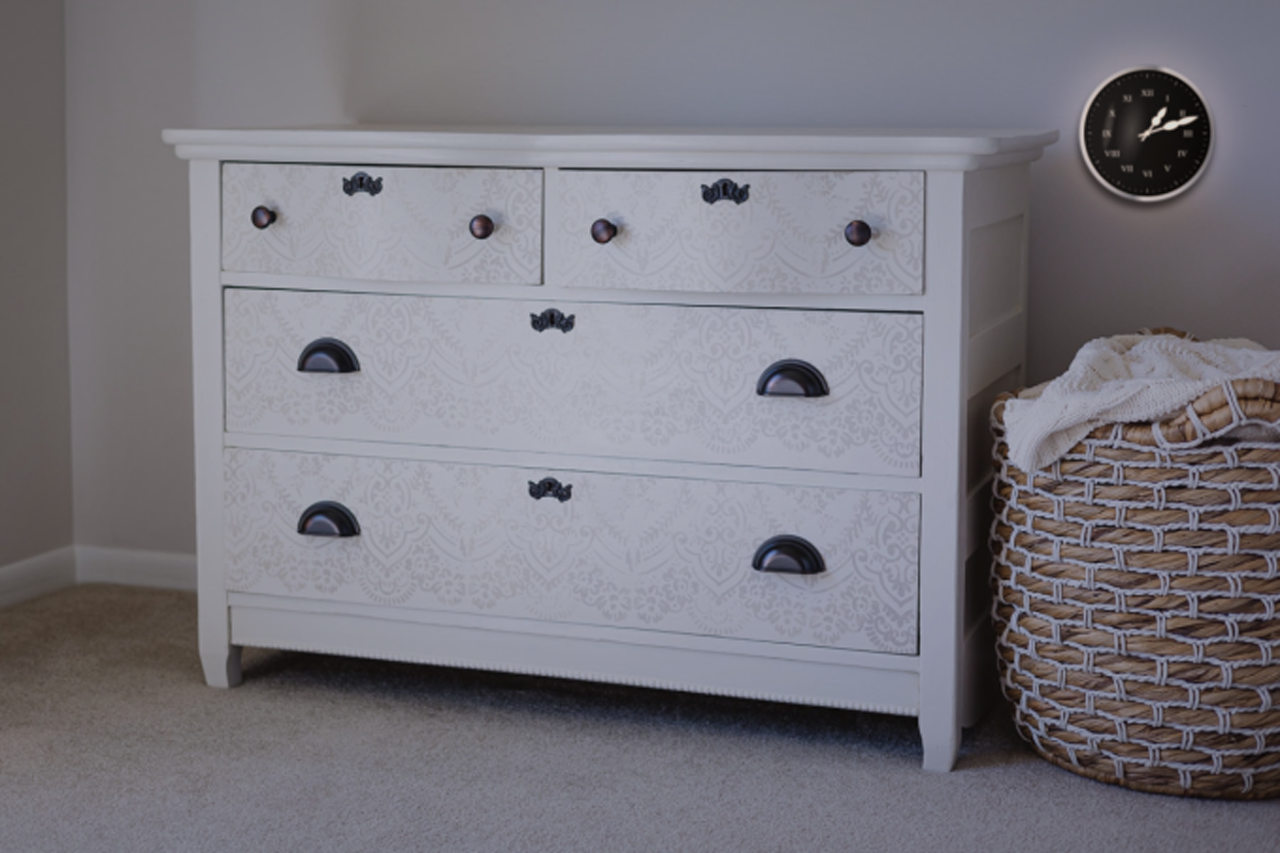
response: 1 h 12 min
